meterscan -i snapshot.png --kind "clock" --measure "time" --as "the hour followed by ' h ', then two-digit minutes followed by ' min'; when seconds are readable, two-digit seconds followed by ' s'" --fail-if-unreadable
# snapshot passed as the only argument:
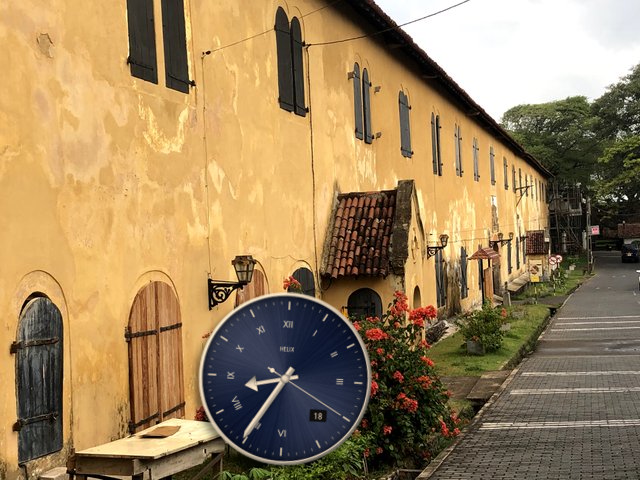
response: 8 h 35 min 20 s
